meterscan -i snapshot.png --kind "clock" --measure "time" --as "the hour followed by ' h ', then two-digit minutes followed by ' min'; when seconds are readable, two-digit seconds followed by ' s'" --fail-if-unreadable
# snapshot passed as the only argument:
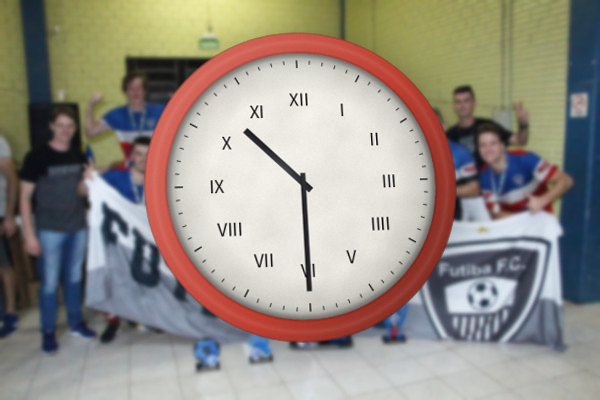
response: 10 h 30 min
